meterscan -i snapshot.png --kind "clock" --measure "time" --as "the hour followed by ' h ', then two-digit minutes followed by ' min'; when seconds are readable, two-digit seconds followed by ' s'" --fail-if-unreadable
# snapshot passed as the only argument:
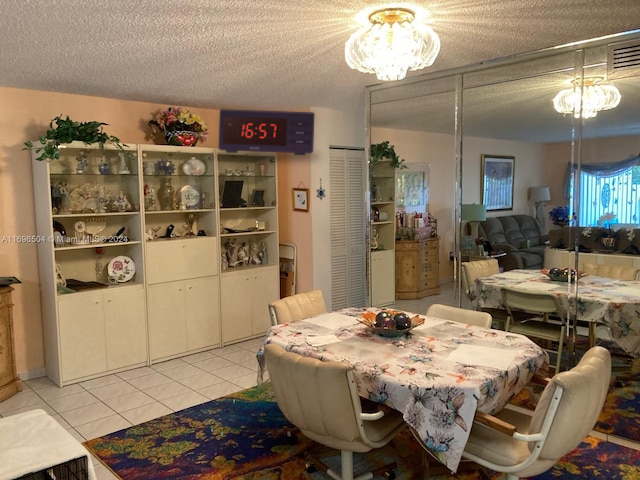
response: 16 h 57 min
